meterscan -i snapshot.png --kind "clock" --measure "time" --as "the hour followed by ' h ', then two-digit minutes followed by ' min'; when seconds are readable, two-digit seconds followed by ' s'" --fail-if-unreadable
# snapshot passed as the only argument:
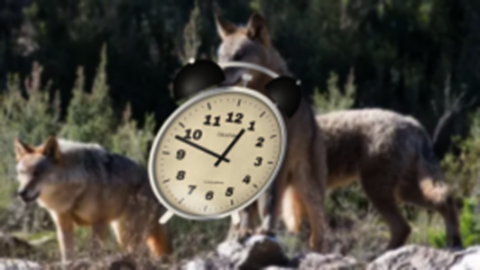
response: 12 h 48 min
